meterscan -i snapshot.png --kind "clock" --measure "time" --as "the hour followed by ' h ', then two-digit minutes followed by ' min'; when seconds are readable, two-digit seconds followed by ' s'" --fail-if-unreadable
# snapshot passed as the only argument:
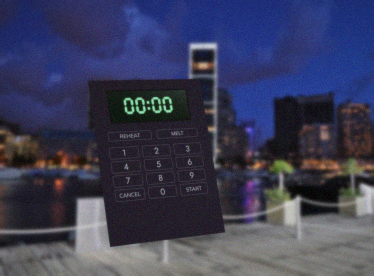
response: 0 h 00 min
